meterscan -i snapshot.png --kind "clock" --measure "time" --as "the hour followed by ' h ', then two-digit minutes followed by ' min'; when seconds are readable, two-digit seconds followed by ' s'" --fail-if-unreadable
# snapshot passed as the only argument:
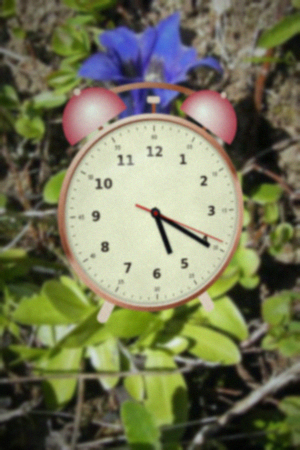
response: 5 h 20 min 19 s
